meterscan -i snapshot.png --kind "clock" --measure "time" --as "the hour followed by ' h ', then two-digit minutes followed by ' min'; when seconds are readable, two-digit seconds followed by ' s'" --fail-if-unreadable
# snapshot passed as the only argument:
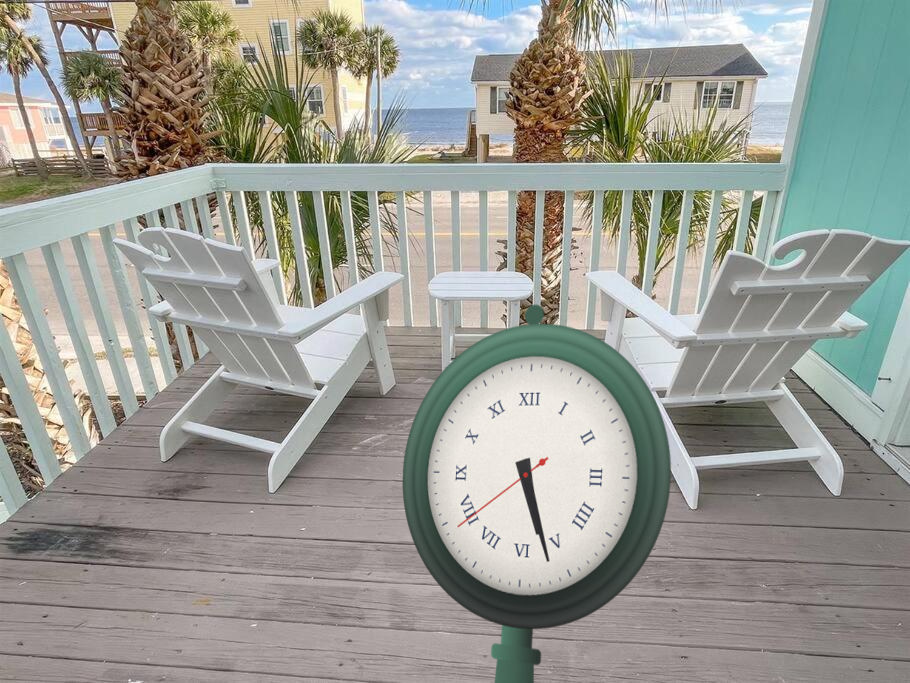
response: 5 h 26 min 39 s
